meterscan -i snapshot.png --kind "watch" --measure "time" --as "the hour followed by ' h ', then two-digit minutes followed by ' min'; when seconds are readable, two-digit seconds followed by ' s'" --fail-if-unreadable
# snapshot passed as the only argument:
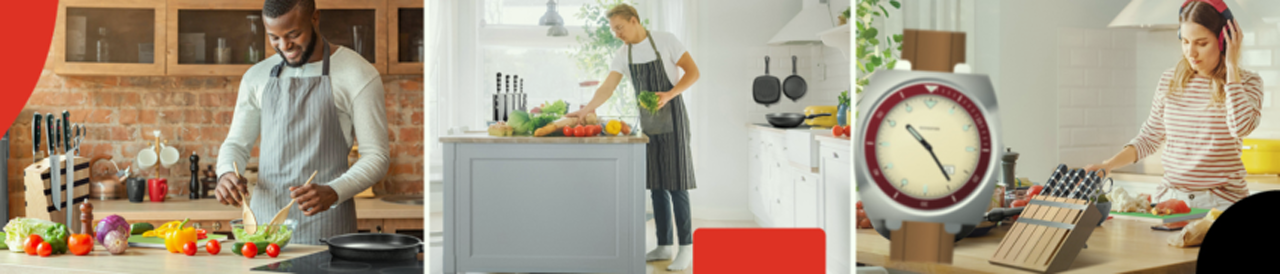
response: 10 h 24 min
